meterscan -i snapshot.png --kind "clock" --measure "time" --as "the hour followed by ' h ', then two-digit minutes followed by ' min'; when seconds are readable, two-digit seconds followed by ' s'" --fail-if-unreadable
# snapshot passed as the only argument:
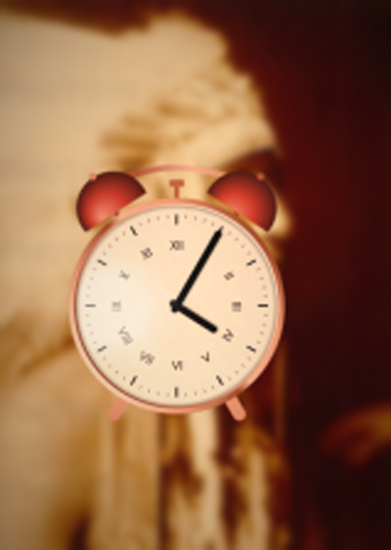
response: 4 h 05 min
